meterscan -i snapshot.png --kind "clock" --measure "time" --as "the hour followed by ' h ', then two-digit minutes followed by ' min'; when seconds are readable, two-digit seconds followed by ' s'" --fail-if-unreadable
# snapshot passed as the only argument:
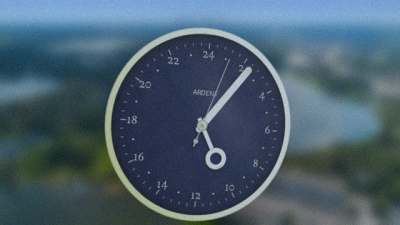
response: 10 h 06 min 03 s
